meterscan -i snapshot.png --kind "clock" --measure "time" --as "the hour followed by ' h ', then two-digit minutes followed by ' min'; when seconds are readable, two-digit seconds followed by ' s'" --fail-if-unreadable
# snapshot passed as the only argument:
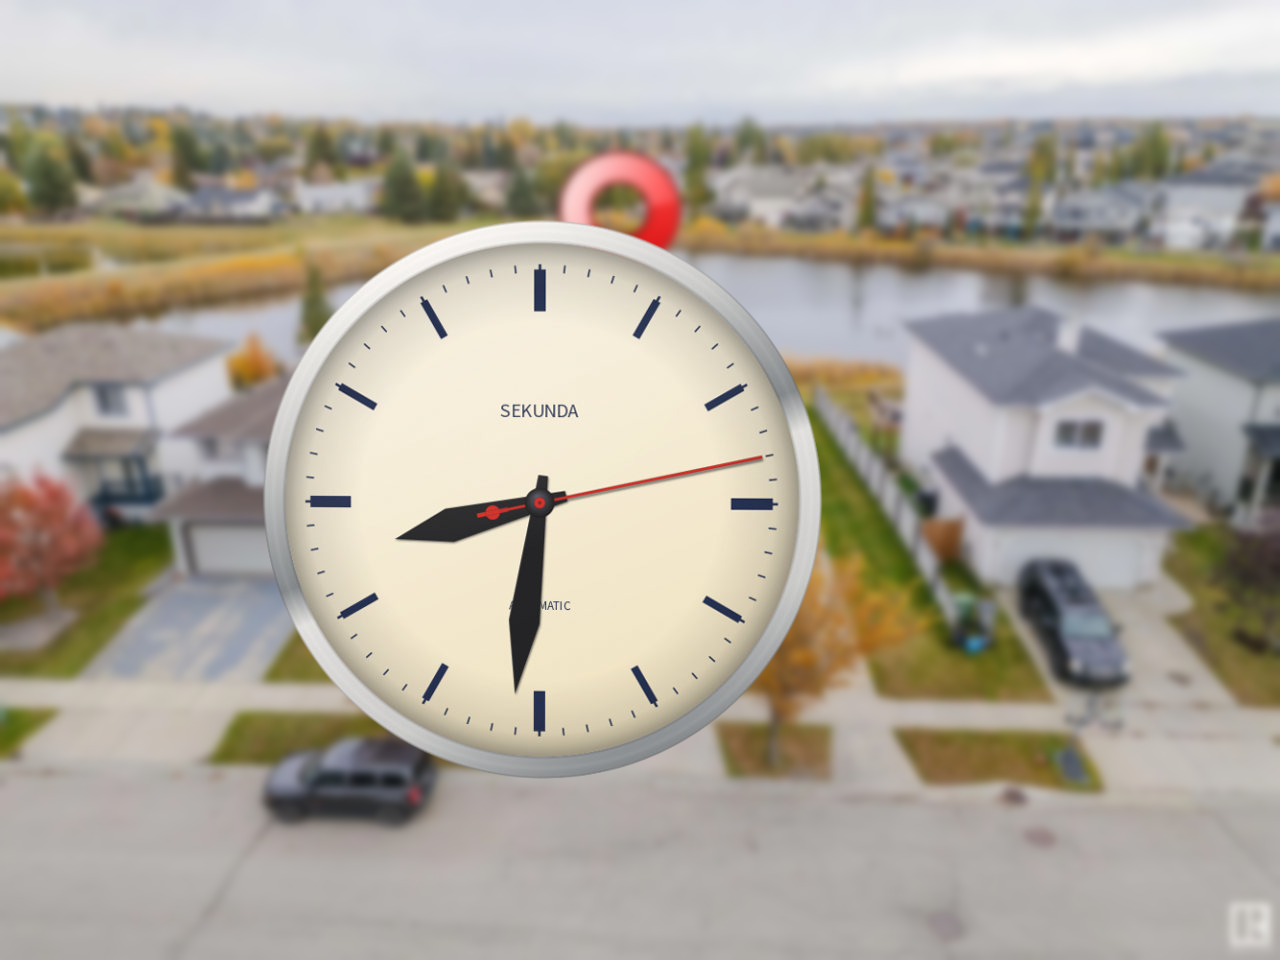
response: 8 h 31 min 13 s
